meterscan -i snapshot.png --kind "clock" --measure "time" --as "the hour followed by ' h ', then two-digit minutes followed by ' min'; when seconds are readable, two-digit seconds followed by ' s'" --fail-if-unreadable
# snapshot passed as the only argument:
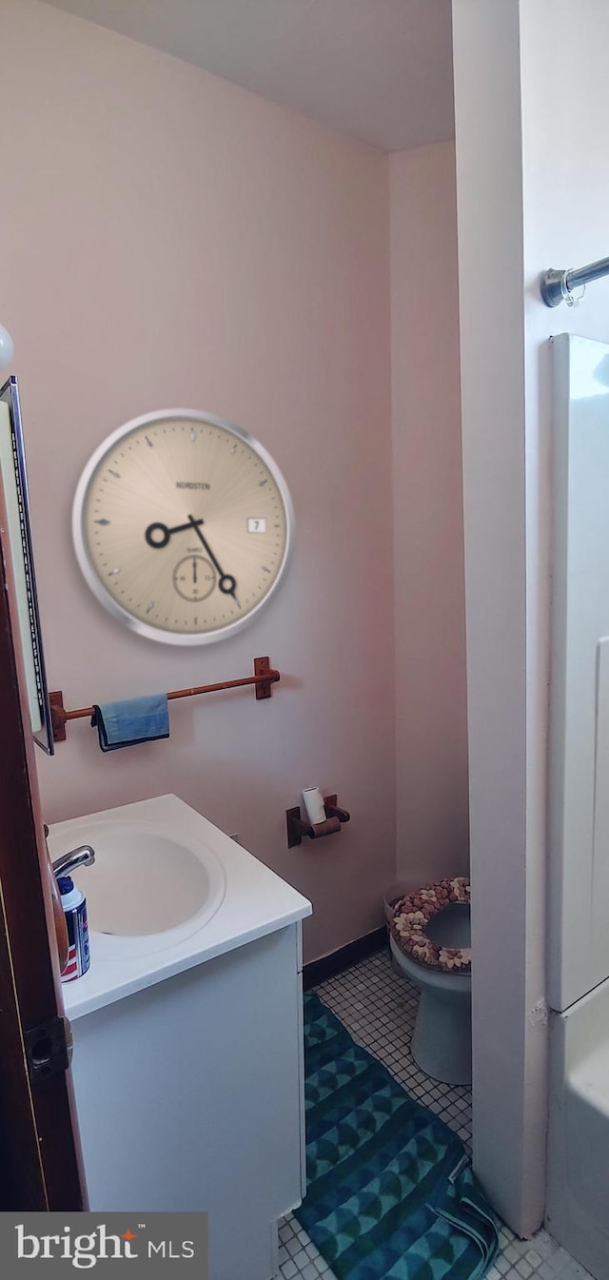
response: 8 h 25 min
